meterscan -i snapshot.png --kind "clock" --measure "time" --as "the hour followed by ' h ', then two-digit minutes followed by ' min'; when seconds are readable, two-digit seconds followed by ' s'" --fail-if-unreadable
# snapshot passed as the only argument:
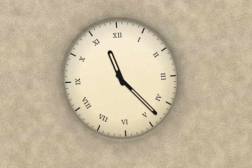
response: 11 h 23 min
